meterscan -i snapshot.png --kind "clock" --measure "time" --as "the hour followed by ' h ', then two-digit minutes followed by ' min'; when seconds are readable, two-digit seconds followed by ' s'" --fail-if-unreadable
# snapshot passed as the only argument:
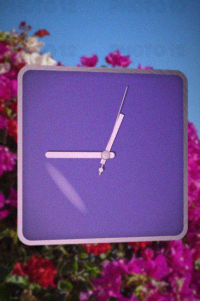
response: 12 h 45 min 03 s
